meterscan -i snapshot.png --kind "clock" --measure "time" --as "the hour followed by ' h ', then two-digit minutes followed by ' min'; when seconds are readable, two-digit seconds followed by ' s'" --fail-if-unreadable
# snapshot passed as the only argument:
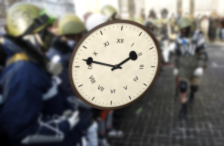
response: 1 h 47 min
